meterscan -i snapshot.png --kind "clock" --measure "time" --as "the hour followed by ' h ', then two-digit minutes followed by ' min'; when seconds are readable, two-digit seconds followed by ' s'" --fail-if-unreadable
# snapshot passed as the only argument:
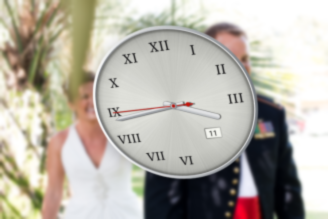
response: 3 h 43 min 45 s
